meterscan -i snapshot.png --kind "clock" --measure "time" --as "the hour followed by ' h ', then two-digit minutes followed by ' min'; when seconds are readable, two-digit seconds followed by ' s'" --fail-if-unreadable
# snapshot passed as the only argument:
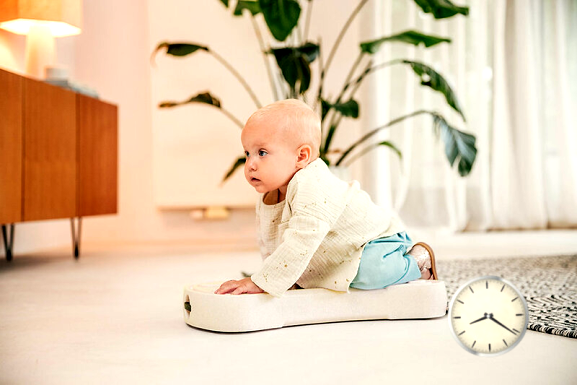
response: 8 h 21 min
